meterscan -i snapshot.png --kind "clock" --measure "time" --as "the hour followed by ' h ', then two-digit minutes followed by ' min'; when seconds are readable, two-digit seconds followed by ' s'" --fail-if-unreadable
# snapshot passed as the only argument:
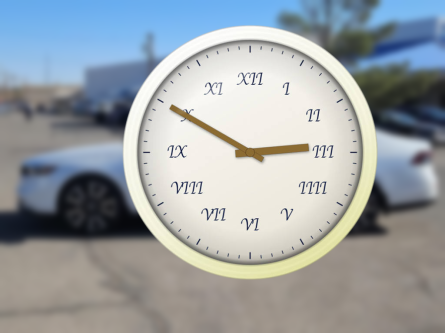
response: 2 h 50 min
